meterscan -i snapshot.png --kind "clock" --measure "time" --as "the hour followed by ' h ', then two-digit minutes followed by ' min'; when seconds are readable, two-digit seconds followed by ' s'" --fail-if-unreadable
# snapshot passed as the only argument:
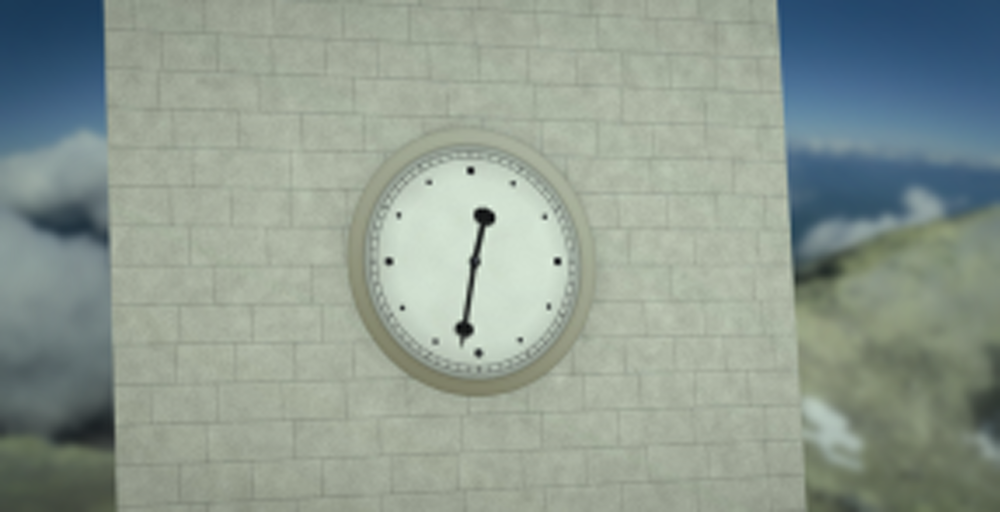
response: 12 h 32 min
